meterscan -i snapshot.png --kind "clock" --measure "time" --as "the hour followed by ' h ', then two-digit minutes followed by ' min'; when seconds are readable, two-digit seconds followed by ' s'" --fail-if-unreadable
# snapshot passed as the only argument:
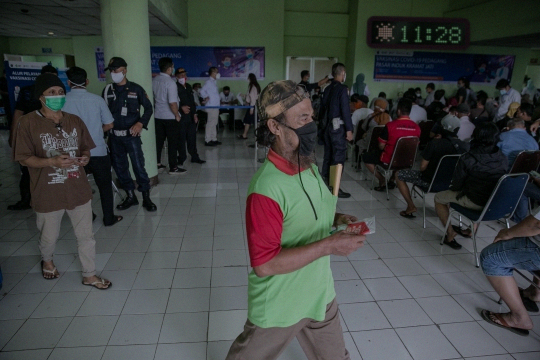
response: 11 h 28 min
